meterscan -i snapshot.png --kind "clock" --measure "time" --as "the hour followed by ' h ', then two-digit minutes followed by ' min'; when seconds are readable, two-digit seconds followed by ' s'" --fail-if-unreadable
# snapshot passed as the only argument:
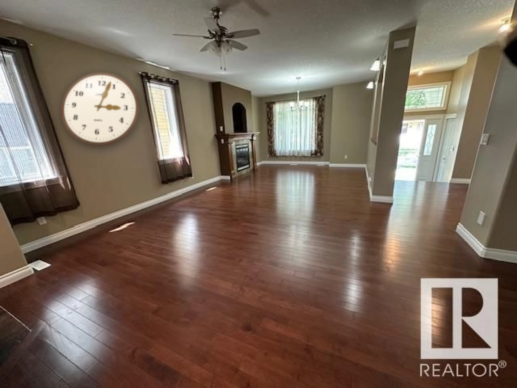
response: 3 h 03 min
